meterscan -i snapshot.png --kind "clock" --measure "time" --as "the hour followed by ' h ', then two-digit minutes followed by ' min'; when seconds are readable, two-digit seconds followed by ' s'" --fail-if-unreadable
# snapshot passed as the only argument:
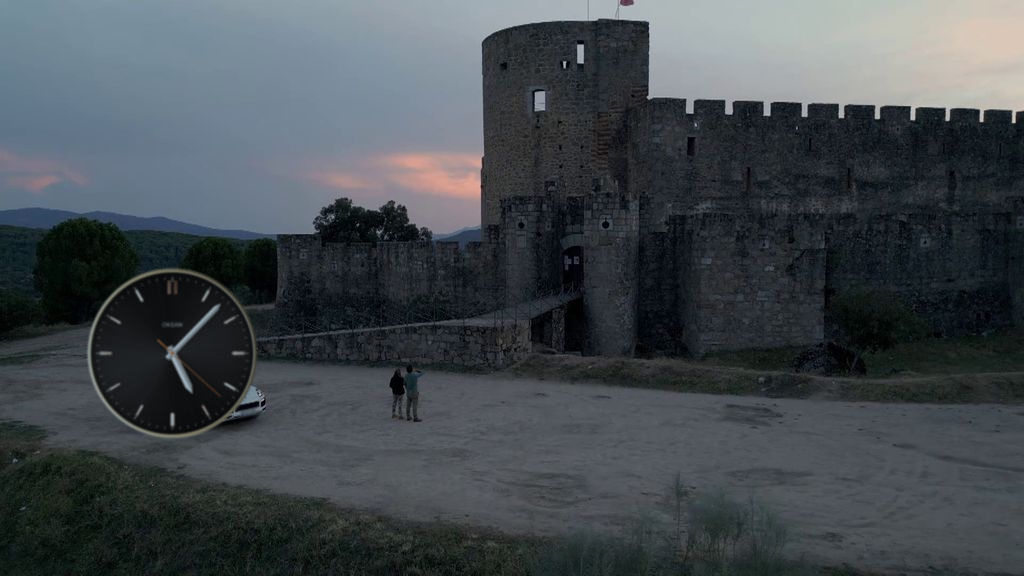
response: 5 h 07 min 22 s
